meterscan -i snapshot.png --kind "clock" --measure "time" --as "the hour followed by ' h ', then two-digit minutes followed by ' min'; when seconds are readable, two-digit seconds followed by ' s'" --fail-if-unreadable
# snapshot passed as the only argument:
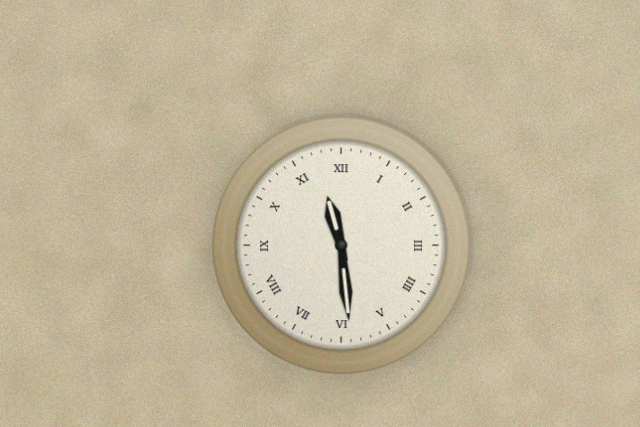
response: 11 h 29 min
